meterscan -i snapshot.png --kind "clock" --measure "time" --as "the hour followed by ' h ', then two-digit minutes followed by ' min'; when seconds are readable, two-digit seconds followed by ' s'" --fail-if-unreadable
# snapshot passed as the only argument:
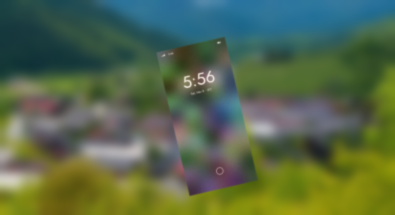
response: 5 h 56 min
